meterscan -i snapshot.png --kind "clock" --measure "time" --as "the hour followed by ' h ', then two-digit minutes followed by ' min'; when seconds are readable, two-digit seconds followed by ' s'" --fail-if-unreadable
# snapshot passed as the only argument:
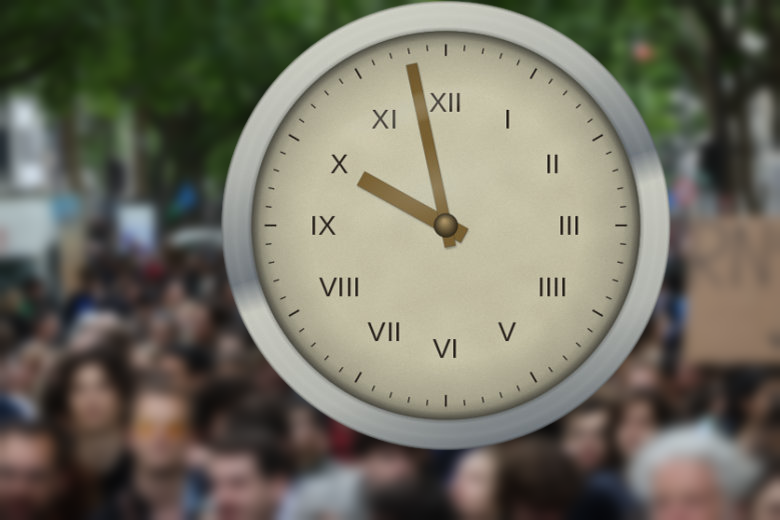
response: 9 h 58 min
